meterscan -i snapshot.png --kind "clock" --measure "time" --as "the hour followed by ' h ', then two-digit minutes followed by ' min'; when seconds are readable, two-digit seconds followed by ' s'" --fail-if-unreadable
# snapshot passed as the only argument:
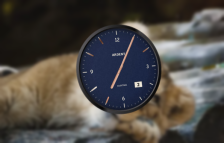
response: 7 h 05 min
